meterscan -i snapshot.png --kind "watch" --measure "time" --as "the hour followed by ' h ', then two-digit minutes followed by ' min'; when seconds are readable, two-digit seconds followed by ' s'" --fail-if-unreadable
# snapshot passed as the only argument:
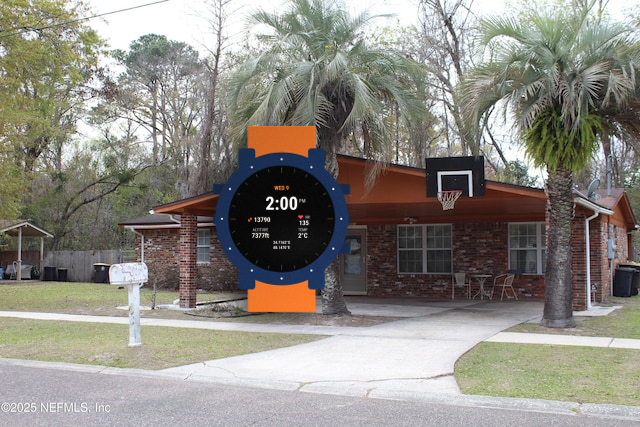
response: 2 h 00 min
